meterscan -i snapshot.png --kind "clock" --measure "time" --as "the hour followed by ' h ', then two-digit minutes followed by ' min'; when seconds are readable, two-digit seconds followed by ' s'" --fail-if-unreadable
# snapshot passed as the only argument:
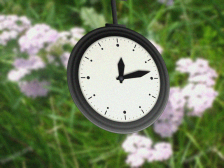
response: 12 h 13 min
